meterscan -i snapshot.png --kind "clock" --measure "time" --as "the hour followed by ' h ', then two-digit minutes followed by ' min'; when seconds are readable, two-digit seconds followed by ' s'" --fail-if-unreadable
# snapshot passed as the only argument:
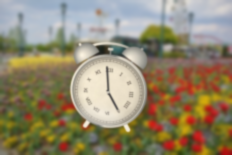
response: 4 h 59 min
